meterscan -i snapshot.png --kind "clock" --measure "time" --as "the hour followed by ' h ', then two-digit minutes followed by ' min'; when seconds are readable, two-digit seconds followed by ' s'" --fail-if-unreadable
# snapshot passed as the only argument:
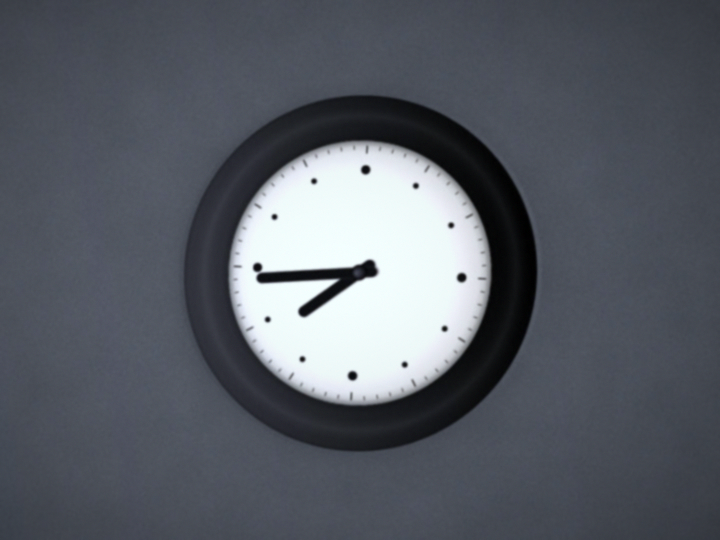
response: 7 h 44 min
